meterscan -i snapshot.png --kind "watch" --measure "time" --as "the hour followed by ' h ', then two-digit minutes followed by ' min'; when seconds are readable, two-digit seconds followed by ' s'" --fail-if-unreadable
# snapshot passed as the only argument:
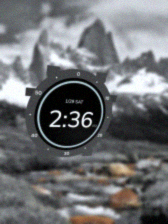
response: 2 h 36 min
